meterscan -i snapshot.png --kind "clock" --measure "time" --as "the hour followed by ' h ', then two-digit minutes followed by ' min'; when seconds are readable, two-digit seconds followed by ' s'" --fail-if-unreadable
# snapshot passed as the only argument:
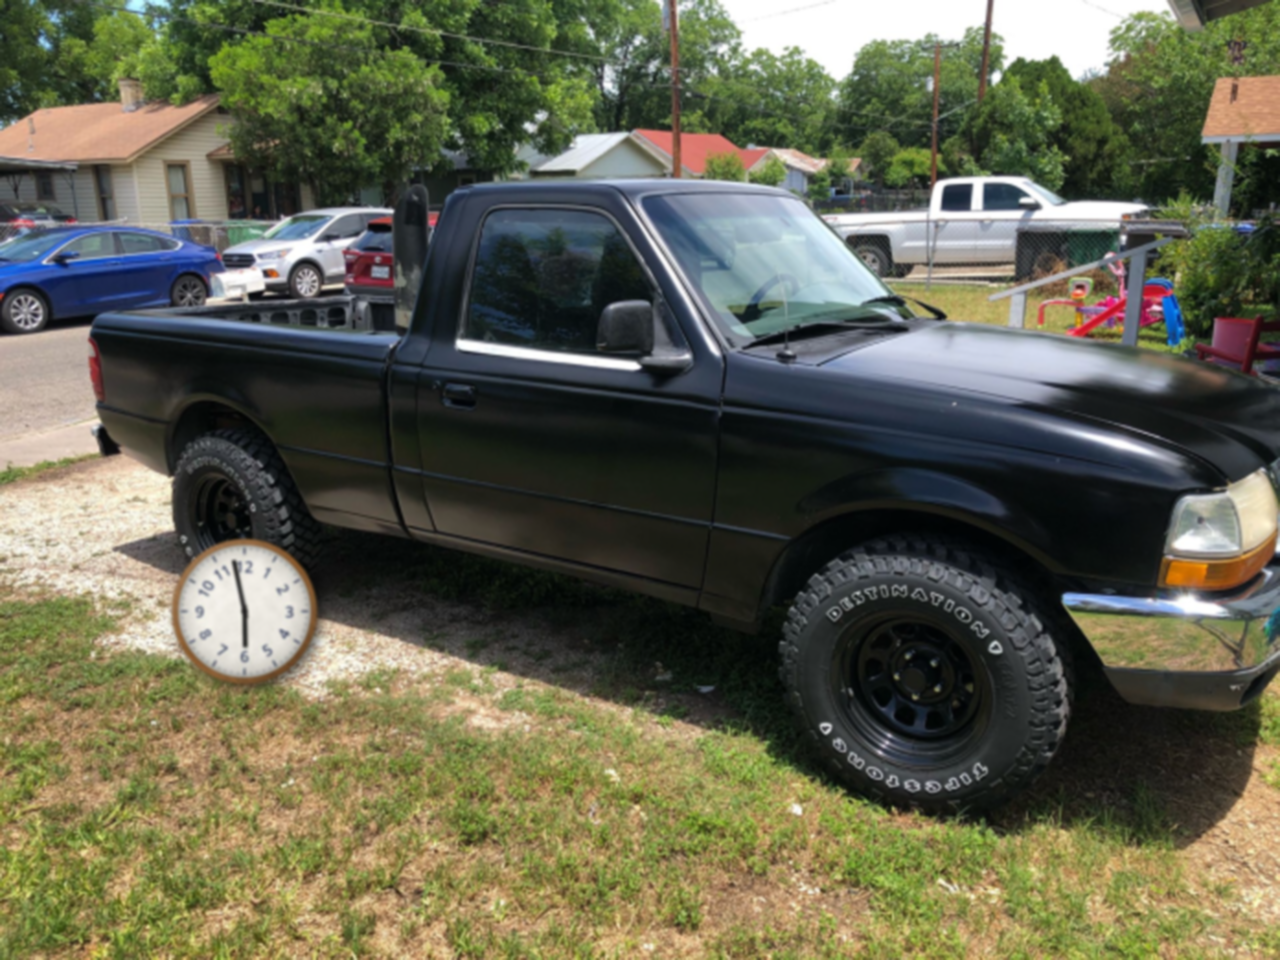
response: 5 h 58 min
